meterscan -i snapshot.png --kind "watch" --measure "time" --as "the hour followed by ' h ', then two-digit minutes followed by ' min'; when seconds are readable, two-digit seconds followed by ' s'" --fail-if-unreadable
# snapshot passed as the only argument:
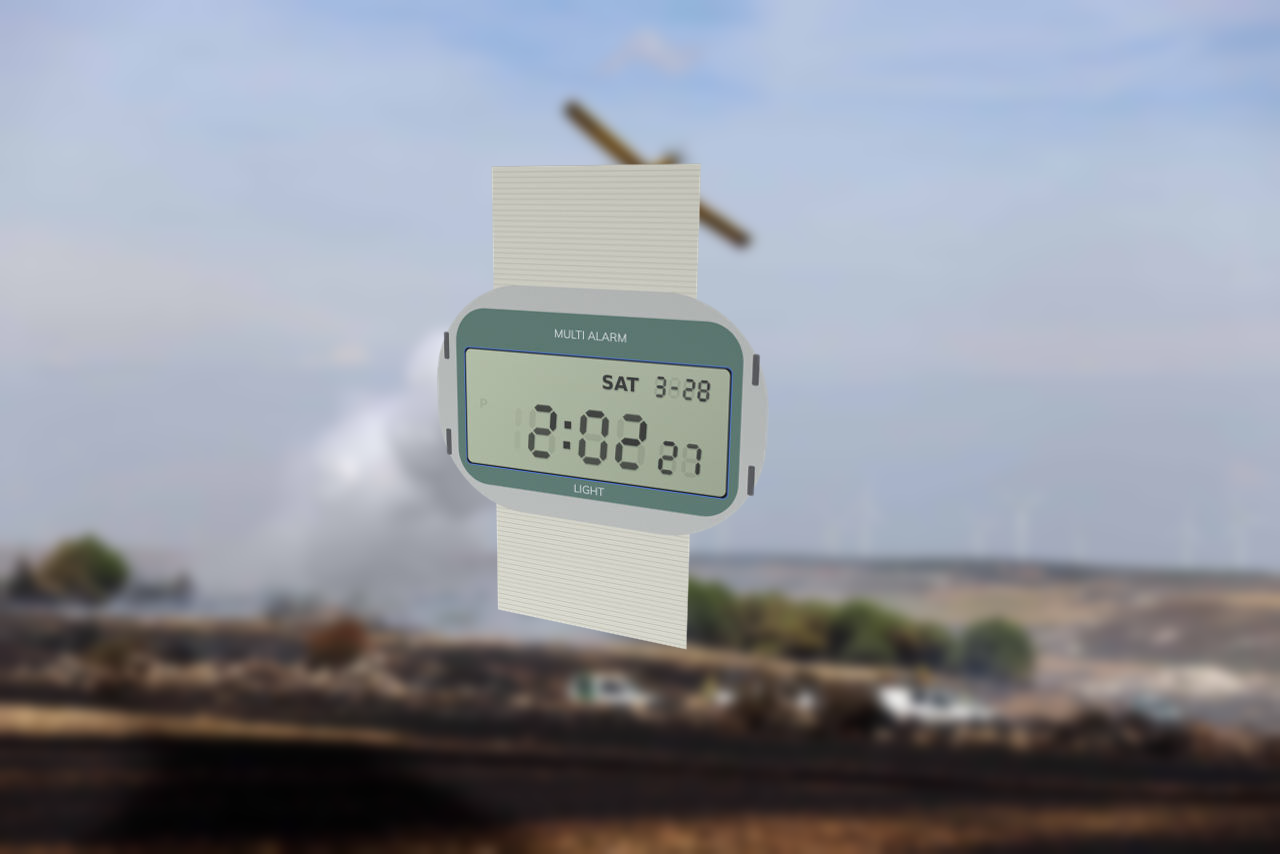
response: 2 h 02 min 27 s
